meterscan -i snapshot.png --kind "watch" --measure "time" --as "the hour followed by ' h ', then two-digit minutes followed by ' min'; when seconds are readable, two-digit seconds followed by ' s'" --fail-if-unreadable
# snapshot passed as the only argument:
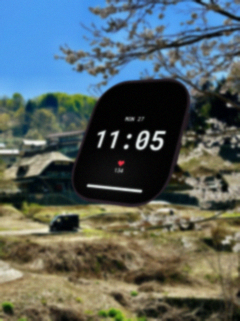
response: 11 h 05 min
